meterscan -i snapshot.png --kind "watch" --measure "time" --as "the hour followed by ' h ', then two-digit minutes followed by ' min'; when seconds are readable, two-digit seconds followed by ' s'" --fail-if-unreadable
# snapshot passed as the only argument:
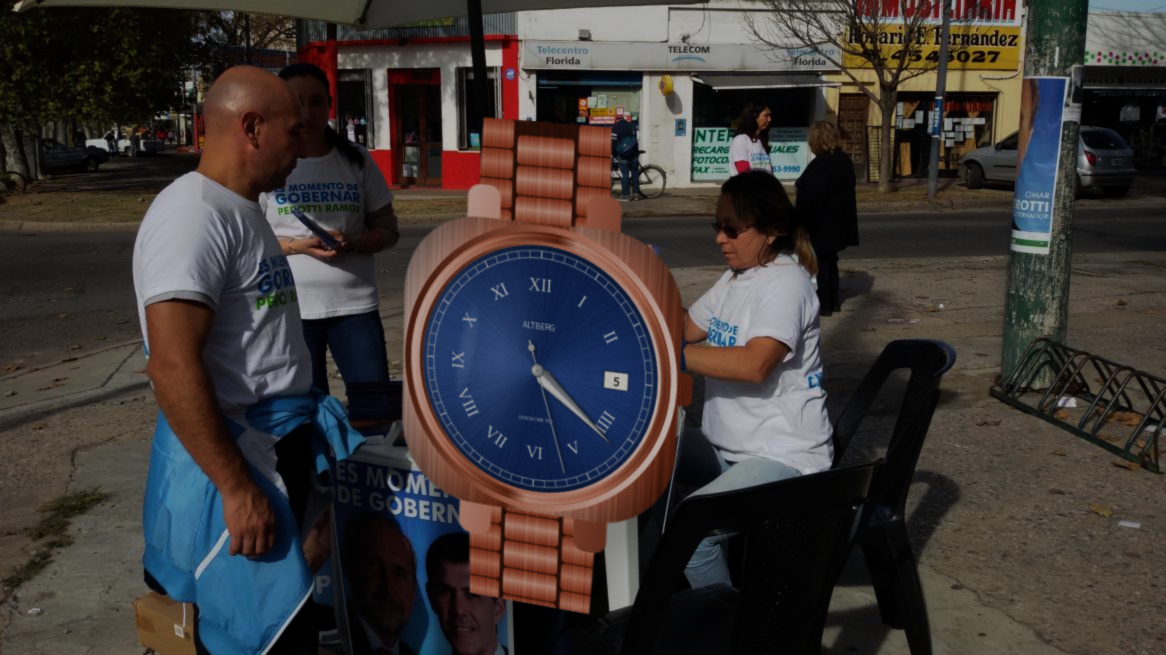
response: 4 h 21 min 27 s
